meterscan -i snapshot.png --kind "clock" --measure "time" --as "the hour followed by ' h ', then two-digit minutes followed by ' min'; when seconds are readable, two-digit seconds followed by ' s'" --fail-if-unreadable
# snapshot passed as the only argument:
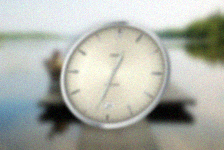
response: 12 h 33 min
